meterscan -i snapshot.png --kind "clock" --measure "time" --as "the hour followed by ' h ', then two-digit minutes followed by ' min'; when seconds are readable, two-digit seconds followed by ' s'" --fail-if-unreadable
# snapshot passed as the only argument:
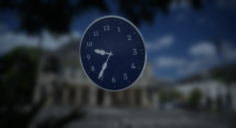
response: 9 h 36 min
